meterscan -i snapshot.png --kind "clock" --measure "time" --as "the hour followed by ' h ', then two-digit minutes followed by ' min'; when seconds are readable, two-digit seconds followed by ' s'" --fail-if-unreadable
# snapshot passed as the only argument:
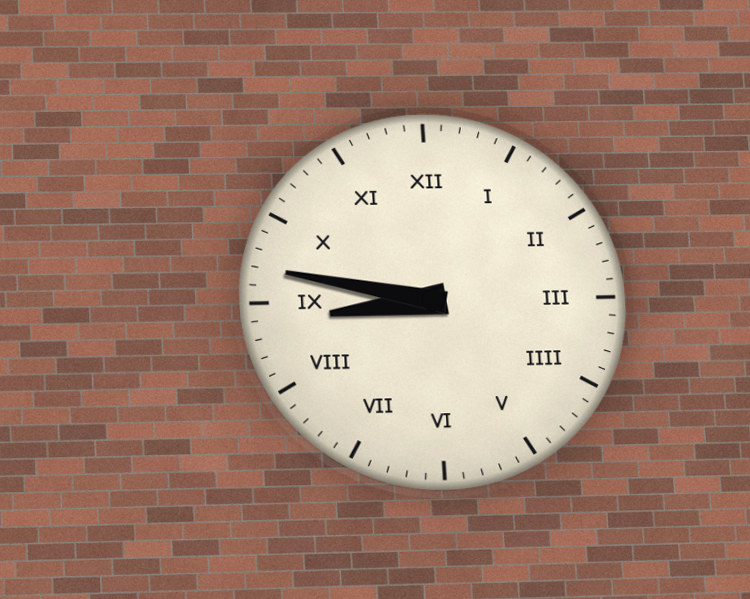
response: 8 h 47 min
